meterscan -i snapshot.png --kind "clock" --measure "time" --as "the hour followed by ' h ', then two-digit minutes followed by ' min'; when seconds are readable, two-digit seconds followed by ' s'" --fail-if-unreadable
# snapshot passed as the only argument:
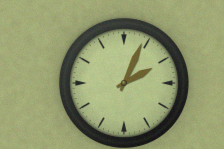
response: 2 h 04 min
